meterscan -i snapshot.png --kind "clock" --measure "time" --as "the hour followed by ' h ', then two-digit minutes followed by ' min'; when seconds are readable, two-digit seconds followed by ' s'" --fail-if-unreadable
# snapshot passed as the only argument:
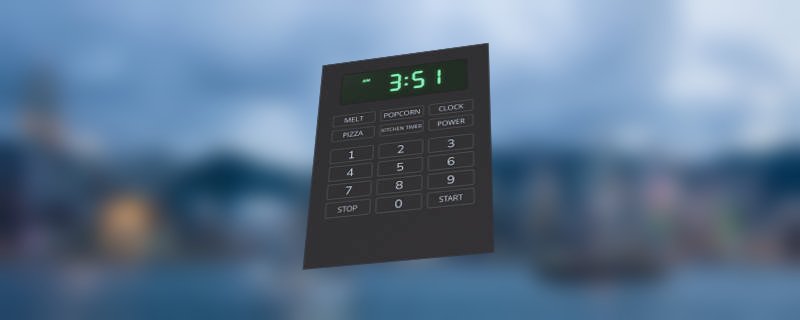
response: 3 h 51 min
